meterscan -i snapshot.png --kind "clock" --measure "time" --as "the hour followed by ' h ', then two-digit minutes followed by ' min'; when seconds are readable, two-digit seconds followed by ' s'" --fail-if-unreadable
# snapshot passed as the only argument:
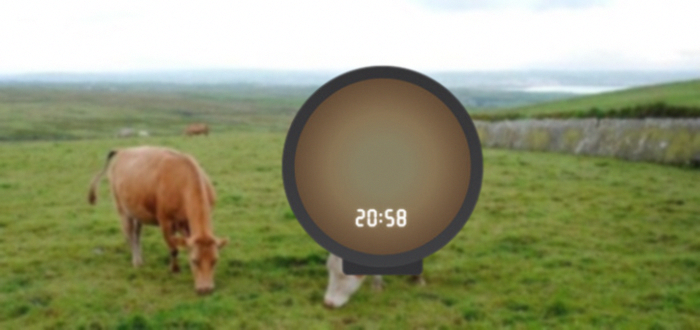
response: 20 h 58 min
